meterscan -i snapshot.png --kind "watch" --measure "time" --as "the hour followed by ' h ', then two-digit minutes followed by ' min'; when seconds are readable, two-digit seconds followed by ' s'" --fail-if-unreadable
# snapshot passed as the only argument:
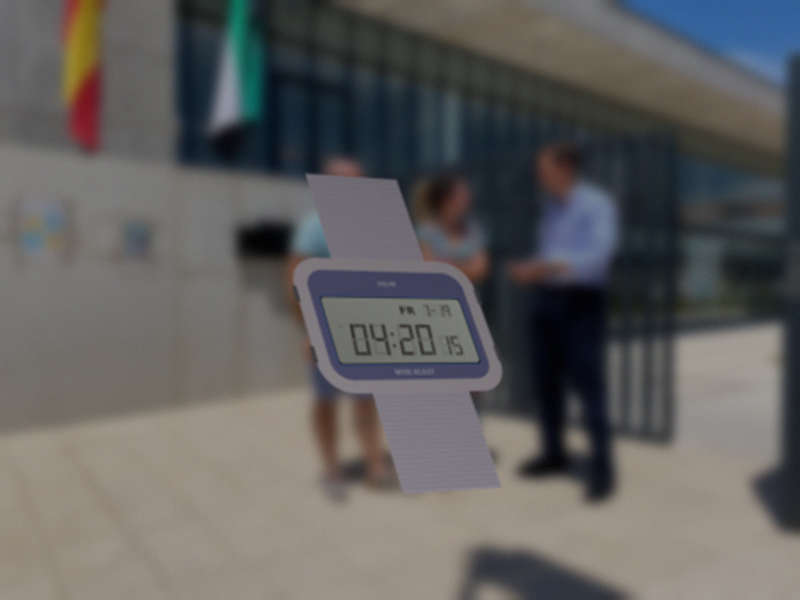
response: 4 h 20 min 15 s
